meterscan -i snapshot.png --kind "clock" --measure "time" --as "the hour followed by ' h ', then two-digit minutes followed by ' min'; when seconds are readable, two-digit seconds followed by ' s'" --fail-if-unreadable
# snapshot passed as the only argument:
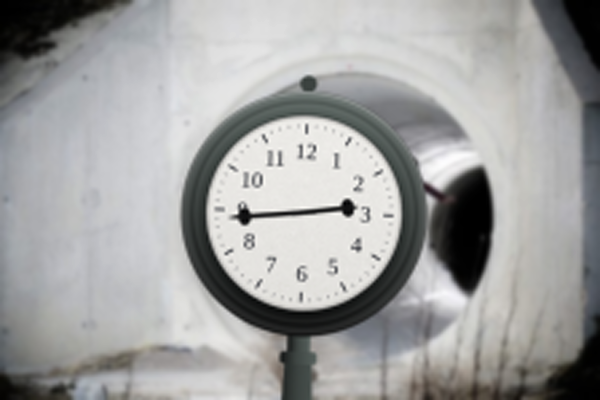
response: 2 h 44 min
